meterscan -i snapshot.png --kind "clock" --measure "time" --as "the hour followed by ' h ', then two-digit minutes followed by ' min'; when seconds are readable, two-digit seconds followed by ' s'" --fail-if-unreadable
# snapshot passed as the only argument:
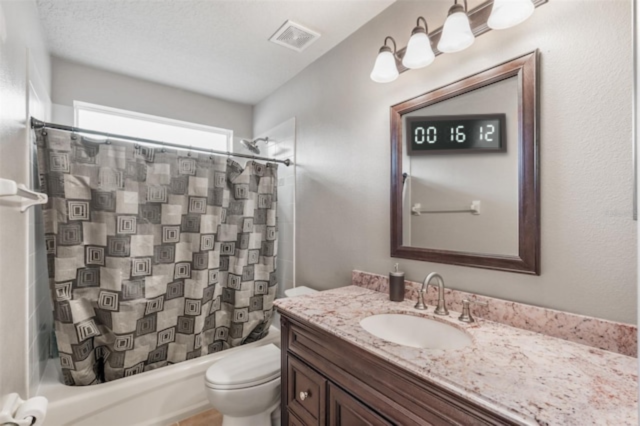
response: 0 h 16 min 12 s
